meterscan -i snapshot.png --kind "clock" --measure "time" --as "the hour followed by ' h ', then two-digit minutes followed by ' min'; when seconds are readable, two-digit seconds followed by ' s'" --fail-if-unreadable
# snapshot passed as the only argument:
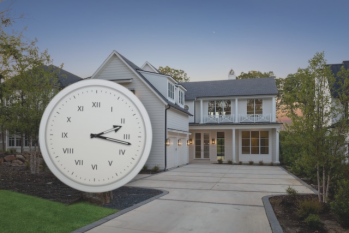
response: 2 h 17 min
